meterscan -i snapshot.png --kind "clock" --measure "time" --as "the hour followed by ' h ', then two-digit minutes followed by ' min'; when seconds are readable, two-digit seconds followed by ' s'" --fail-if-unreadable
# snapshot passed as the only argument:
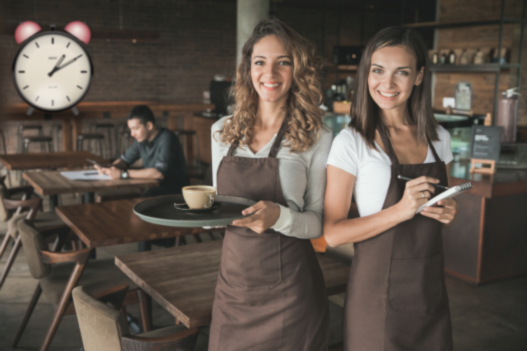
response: 1 h 10 min
